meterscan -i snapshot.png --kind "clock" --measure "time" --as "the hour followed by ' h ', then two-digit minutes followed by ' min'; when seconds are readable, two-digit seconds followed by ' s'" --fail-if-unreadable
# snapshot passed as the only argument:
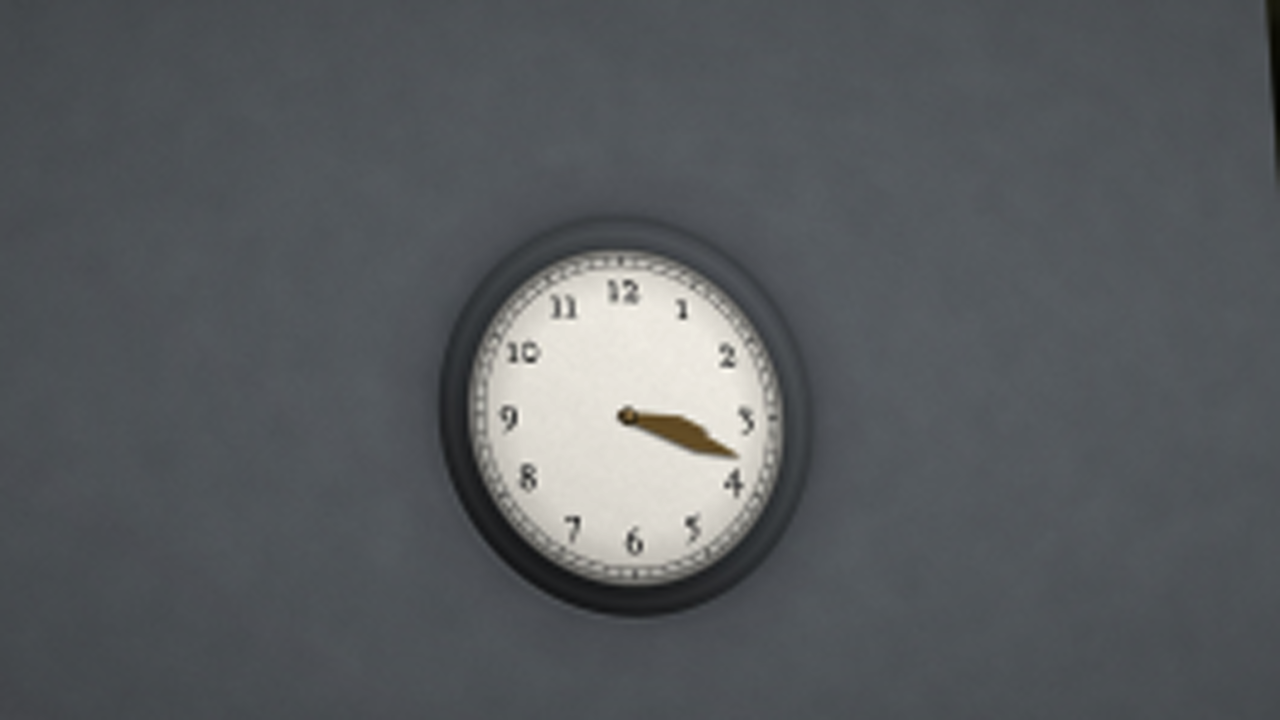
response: 3 h 18 min
